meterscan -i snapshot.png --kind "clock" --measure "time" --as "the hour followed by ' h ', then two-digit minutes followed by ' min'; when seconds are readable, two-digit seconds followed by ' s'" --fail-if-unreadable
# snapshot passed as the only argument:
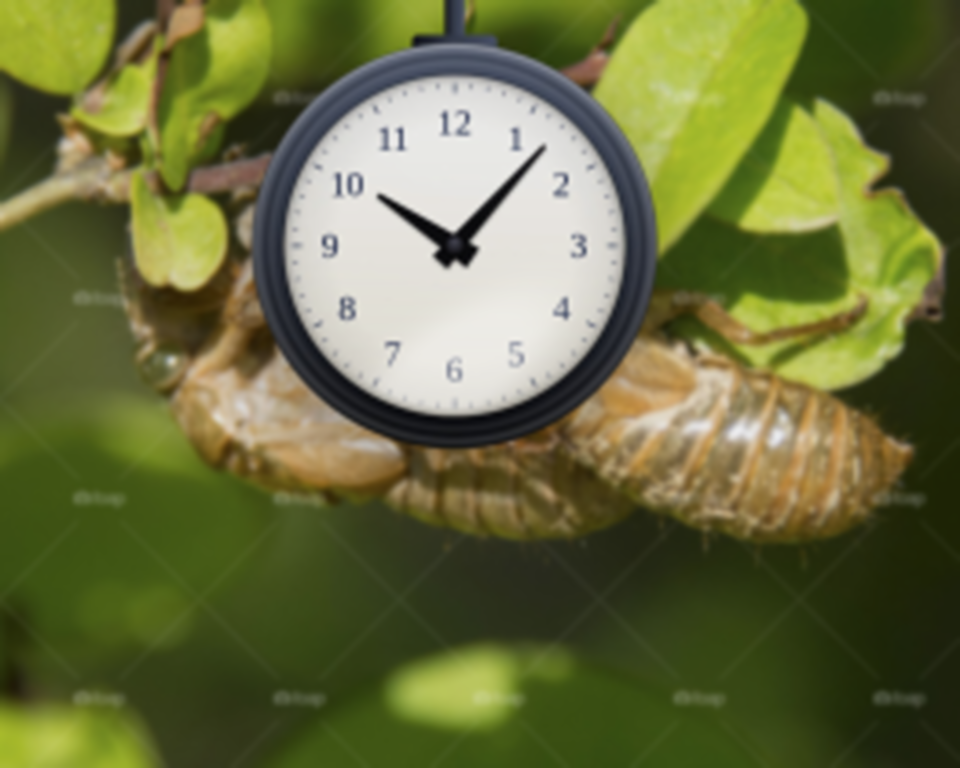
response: 10 h 07 min
